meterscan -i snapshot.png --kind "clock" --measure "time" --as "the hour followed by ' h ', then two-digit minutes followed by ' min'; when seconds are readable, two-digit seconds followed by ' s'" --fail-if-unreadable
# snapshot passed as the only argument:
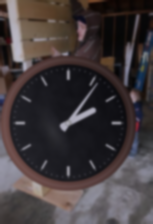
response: 2 h 06 min
